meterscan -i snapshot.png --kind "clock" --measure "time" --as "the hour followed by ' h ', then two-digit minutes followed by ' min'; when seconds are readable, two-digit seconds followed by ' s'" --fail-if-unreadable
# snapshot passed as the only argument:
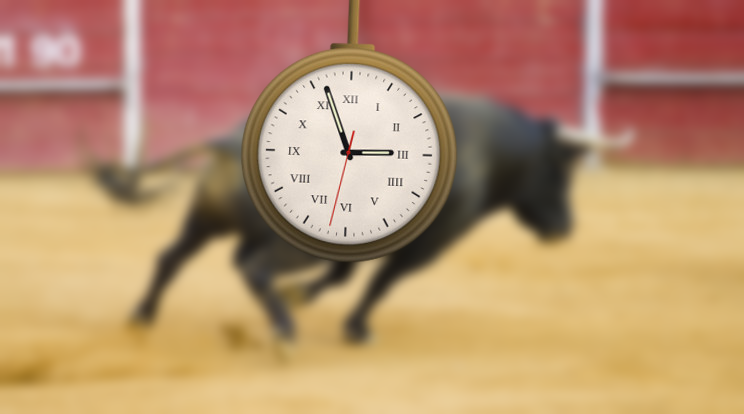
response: 2 h 56 min 32 s
